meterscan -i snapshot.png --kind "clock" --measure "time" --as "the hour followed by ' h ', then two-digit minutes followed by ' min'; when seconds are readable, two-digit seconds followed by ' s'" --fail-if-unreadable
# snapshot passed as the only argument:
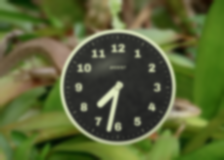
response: 7 h 32 min
